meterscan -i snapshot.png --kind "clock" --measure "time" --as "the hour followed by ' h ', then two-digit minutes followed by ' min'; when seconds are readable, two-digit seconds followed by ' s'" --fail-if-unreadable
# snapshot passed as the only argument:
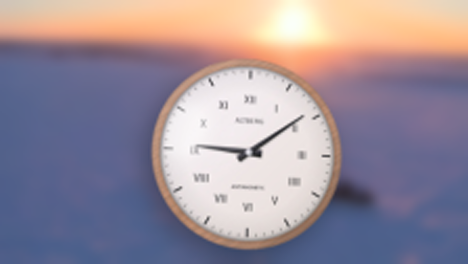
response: 9 h 09 min
